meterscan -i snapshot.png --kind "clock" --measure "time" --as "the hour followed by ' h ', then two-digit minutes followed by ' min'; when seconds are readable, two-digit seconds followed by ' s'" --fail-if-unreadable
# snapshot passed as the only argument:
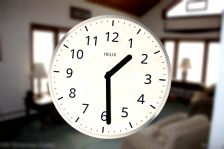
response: 1 h 29 min
